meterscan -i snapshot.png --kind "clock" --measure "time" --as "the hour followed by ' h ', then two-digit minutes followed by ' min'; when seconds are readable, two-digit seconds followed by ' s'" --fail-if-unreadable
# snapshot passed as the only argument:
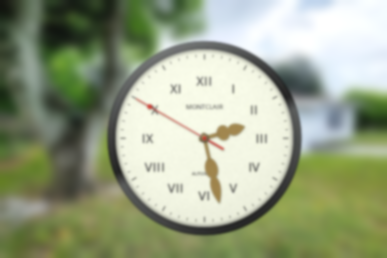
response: 2 h 27 min 50 s
